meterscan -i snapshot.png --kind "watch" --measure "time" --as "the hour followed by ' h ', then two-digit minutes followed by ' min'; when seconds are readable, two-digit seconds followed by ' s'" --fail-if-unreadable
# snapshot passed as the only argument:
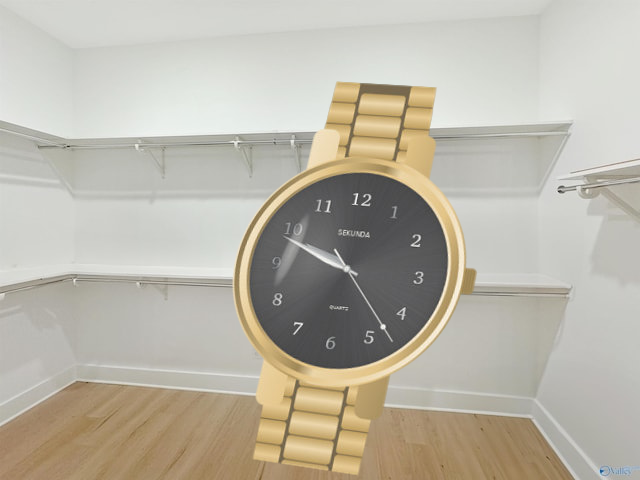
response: 9 h 48 min 23 s
